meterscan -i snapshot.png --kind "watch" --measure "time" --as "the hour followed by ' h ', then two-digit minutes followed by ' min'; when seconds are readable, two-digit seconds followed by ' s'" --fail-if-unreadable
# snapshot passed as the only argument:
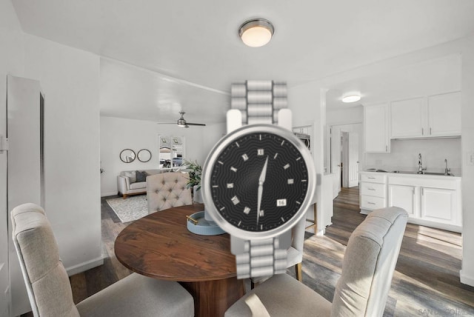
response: 12 h 31 min
